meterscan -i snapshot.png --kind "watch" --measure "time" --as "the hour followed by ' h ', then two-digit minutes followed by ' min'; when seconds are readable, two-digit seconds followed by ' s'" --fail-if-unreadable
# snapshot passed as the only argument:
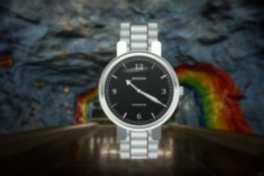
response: 10 h 20 min
